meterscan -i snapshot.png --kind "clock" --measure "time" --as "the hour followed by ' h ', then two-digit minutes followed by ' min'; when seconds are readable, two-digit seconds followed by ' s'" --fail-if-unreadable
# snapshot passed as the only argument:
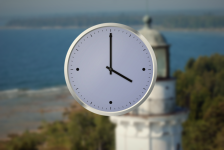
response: 4 h 00 min
